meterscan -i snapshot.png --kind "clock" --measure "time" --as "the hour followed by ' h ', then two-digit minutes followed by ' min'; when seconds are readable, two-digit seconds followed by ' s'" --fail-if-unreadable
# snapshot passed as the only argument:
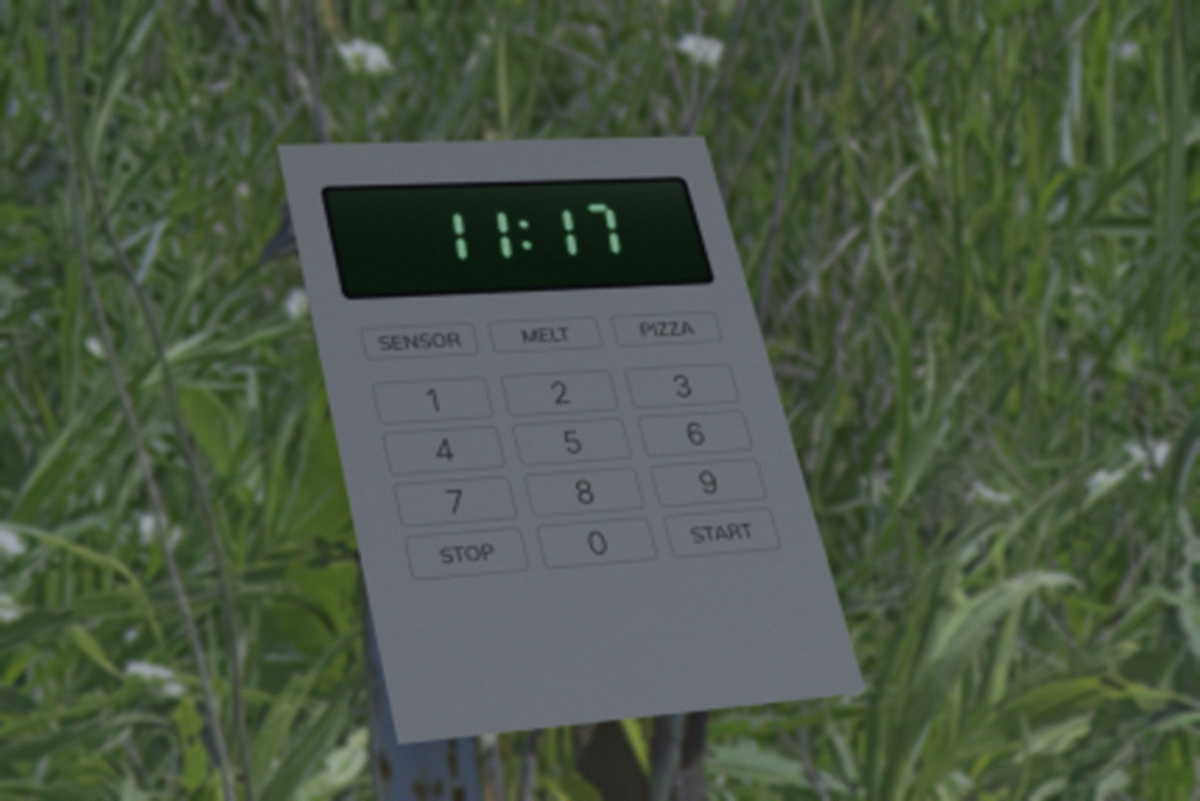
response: 11 h 17 min
